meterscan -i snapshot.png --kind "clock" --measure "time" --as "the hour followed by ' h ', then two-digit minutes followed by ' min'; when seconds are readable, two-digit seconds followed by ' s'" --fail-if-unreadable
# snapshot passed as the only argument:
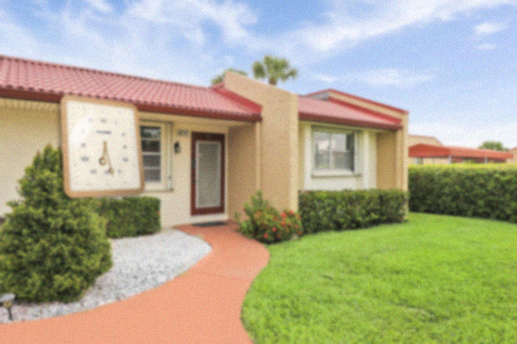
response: 6 h 28 min
